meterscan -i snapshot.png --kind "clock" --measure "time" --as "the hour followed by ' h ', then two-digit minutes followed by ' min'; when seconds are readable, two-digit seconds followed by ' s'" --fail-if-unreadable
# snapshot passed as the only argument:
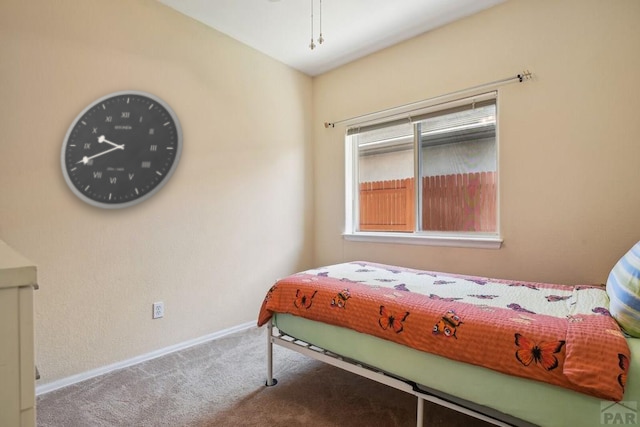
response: 9 h 41 min
